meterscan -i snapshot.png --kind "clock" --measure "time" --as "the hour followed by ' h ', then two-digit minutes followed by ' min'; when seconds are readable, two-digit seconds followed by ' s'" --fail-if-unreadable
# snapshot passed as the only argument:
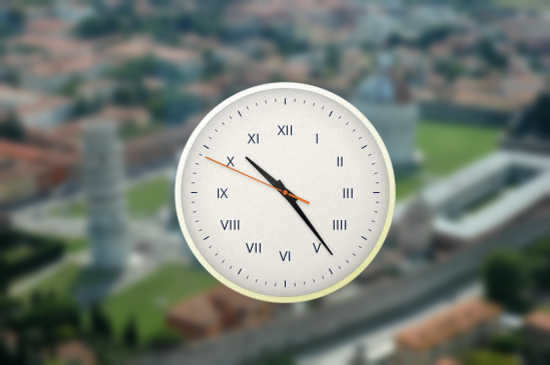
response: 10 h 23 min 49 s
